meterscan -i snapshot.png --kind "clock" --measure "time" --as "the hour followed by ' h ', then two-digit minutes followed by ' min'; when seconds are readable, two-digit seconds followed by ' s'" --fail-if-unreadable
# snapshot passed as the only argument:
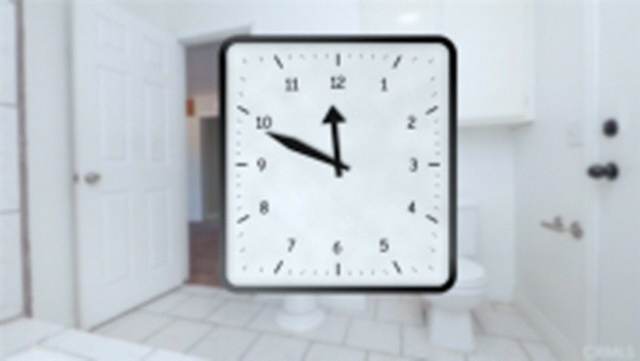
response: 11 h 49 min
